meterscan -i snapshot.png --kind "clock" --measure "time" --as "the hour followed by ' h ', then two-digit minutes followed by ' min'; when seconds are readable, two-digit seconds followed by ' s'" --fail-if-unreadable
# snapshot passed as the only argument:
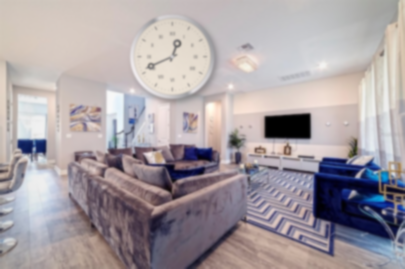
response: 12 h 41 min
